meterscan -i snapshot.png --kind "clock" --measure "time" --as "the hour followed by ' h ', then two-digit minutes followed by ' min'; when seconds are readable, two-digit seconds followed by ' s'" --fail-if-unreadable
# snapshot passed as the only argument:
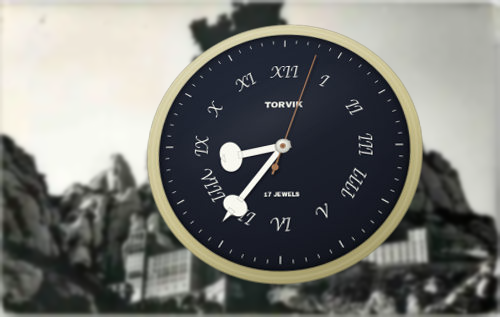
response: 8 h 36 min 03 s
